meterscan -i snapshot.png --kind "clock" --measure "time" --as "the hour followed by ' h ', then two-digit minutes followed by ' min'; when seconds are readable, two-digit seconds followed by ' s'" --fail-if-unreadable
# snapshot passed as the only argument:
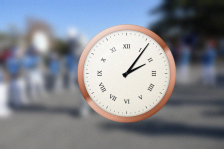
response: 2 h 06 min
